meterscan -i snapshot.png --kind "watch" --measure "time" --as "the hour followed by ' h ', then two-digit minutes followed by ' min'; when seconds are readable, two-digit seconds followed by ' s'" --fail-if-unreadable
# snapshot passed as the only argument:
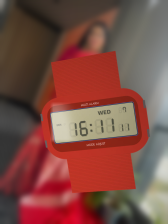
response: 16 h 11 min 11 s
